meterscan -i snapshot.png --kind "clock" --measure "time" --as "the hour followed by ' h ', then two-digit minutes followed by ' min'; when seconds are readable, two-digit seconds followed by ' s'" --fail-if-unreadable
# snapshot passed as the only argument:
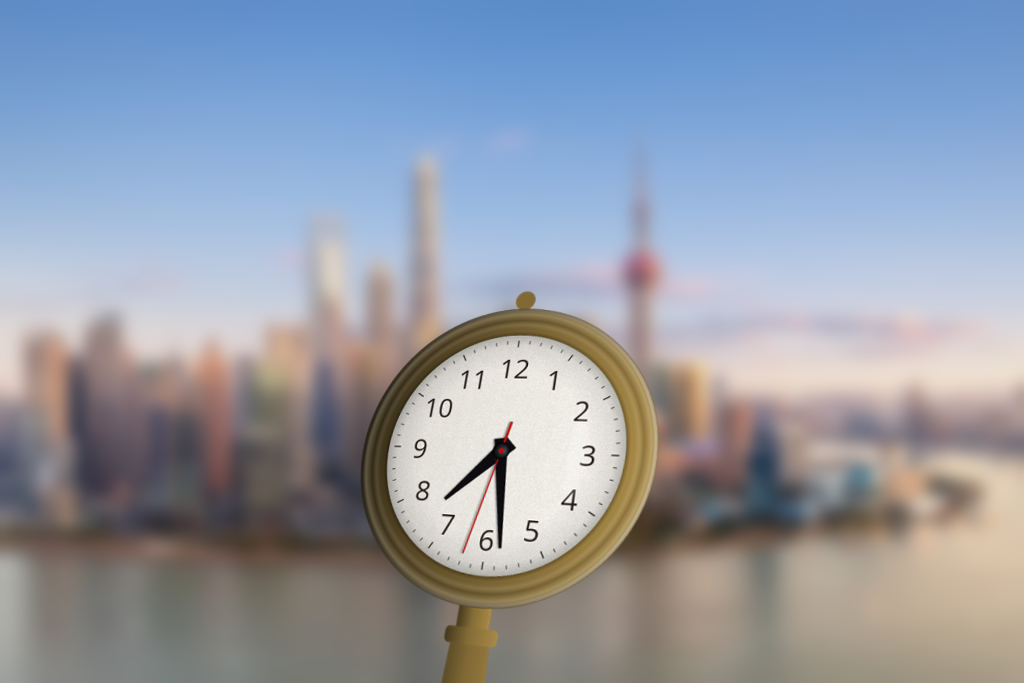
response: 7 h 28 min 32 s
